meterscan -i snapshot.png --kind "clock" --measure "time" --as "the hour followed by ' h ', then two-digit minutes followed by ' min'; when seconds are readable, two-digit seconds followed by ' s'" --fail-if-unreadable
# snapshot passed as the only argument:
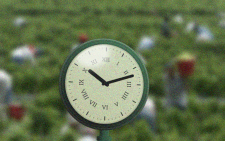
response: 10 h 12 min
